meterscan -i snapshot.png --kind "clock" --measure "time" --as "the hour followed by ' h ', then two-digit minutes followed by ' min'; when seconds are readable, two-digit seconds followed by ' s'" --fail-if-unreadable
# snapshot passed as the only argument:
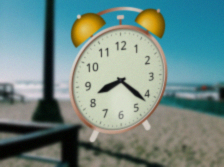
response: 8 h 22 min
